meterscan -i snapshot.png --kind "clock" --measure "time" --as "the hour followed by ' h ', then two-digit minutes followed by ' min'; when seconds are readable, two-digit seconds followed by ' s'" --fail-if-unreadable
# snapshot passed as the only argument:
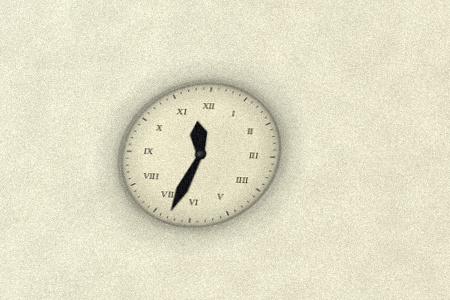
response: 11 h 33 min
